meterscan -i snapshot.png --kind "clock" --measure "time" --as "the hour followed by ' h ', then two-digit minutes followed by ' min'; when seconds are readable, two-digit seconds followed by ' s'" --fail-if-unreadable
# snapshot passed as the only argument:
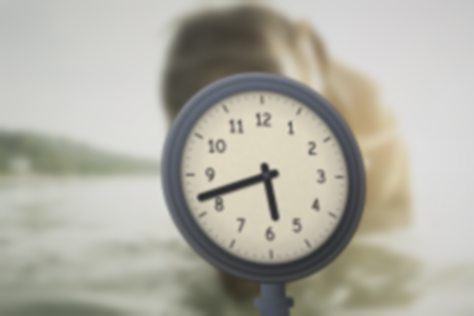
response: 5 h 42 min
